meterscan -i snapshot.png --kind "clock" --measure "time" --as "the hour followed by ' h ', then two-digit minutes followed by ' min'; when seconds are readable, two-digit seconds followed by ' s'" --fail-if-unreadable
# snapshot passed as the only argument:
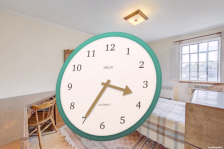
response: 3 h 35 min
